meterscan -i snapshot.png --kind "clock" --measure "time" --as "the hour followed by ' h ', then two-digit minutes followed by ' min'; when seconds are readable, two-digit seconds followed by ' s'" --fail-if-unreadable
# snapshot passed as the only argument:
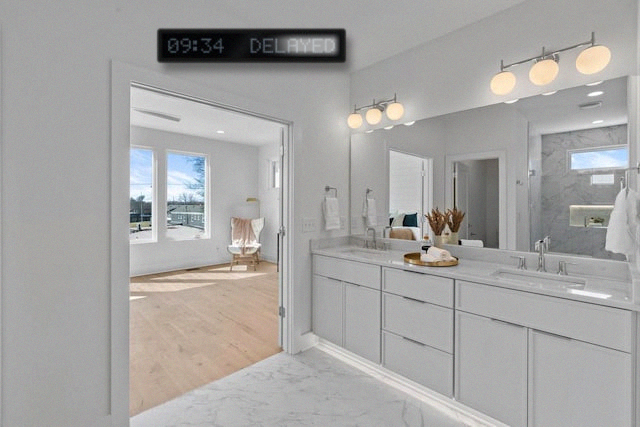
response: 9 h 34 min
